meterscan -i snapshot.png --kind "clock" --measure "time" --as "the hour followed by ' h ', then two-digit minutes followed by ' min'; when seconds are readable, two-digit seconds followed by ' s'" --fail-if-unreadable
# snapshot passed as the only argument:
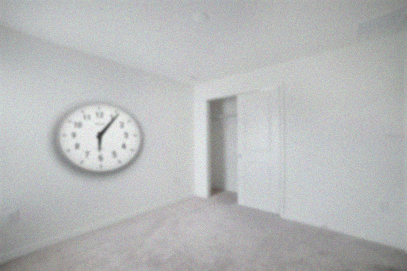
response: 6 h 06 min
